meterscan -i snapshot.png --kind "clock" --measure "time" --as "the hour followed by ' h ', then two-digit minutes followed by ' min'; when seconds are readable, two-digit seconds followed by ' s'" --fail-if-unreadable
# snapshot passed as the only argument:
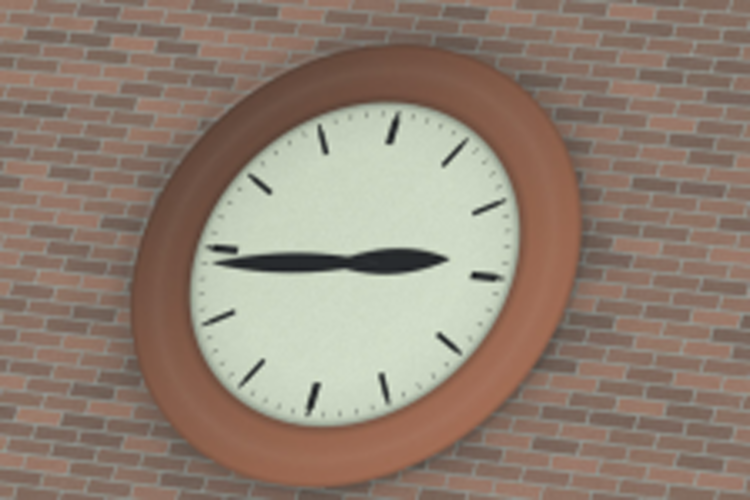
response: 2 h 44 min
